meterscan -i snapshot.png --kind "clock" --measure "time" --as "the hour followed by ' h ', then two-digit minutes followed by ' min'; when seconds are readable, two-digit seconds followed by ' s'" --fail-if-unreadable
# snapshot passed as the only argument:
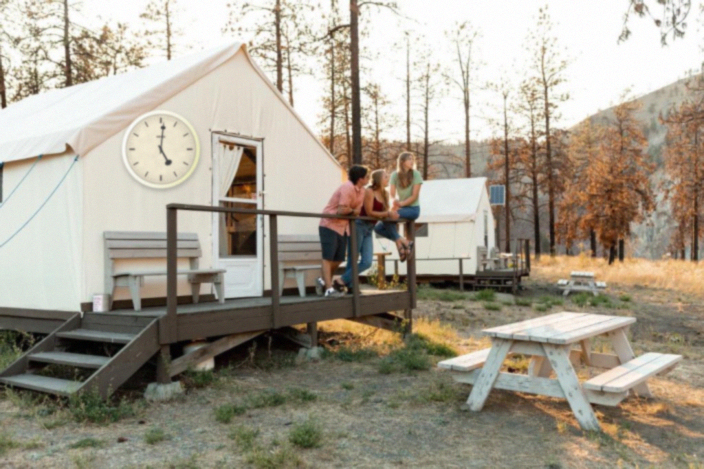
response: 5 h 01 min
